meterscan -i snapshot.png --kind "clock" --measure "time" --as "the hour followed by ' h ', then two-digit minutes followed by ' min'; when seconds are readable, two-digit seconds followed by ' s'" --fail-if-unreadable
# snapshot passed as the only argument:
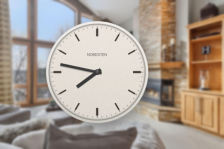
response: 7 h 47 min
